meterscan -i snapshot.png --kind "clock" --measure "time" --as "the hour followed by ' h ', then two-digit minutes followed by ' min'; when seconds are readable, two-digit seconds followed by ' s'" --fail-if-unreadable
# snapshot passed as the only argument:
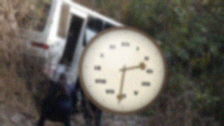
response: 2 h 31 min
